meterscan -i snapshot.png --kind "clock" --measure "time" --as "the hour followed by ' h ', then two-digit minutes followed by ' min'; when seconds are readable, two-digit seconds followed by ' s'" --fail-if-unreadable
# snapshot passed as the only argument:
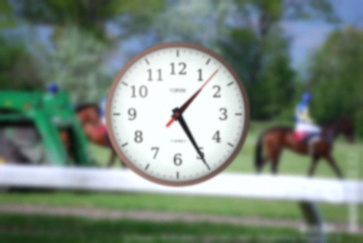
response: 1 h 25 min 07 s
